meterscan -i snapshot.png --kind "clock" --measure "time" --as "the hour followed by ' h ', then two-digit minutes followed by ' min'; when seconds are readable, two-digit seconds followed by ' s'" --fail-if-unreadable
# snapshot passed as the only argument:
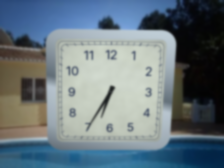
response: 6 h 35 min
